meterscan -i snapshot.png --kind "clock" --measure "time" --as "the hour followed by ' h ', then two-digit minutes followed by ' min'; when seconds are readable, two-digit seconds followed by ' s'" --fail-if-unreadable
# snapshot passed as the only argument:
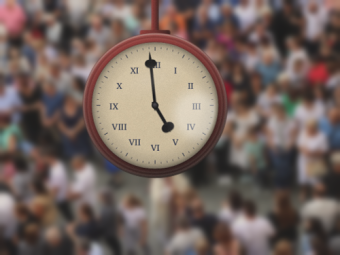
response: 4 h 59 min
